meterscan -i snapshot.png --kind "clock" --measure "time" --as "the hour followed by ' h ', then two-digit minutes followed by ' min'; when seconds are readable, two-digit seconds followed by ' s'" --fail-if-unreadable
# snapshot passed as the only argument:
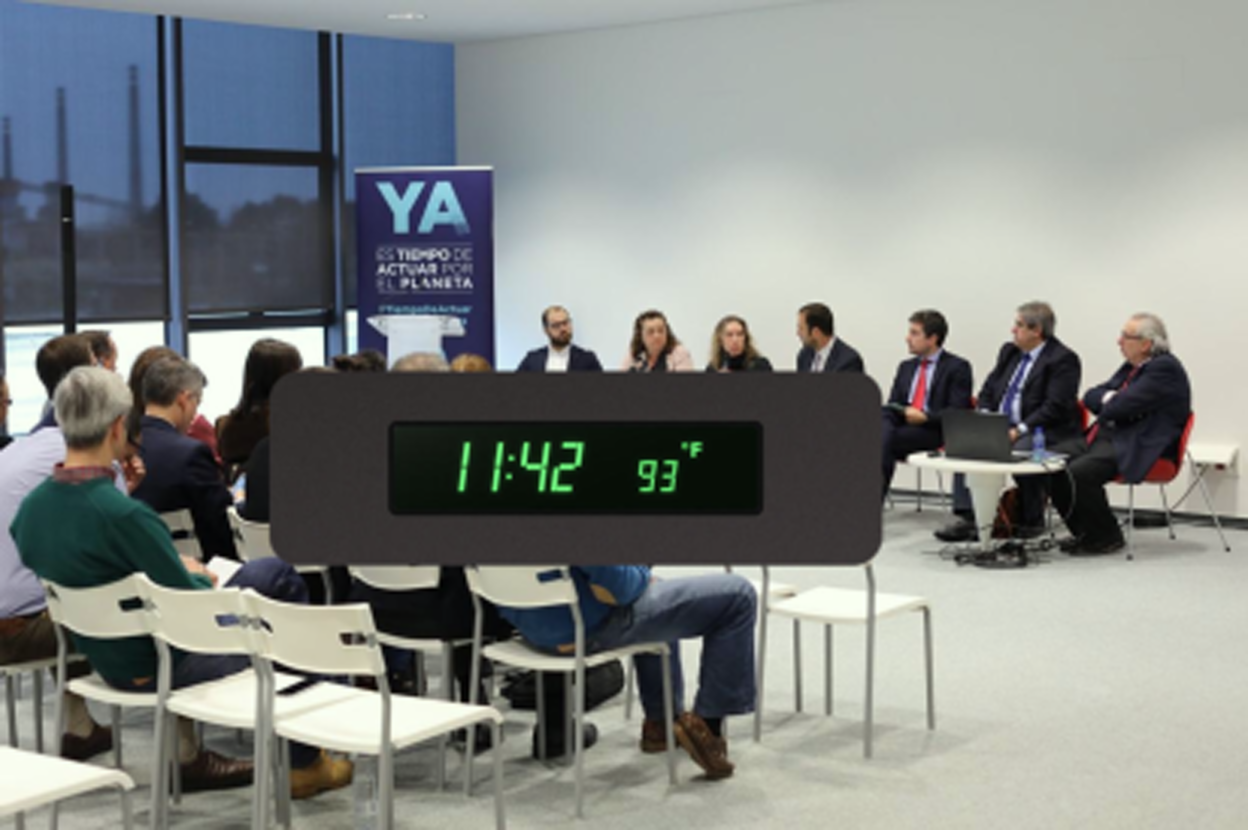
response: 11 h 42 min
